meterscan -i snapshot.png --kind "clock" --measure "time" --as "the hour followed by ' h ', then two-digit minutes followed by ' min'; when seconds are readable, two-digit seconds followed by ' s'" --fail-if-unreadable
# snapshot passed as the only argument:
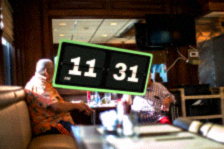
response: 11 h 31 min
